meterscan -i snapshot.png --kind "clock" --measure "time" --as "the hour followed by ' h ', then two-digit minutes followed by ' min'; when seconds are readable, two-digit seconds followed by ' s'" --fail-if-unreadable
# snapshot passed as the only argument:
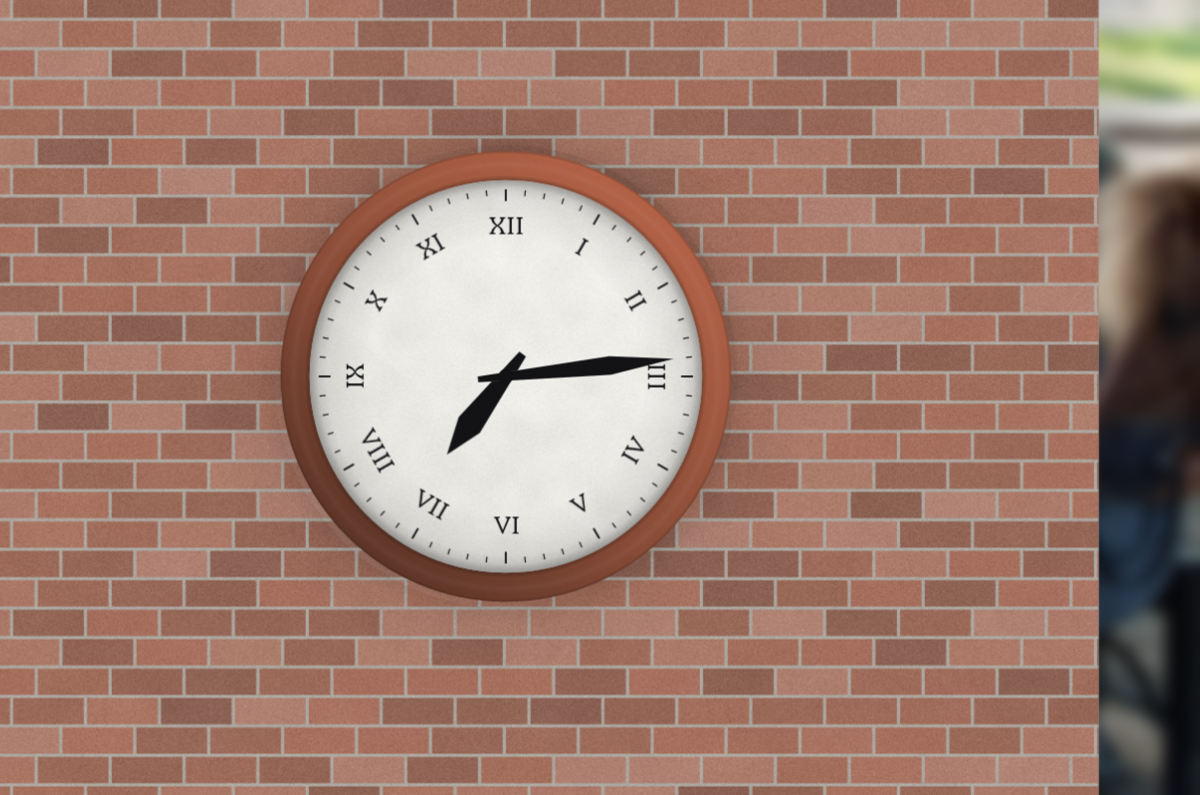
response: 7 h 14 min
